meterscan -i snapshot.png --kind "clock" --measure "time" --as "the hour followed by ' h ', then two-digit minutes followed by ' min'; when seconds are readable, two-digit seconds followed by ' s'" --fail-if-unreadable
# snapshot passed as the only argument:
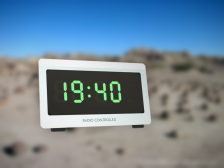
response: 19 h 40 min
